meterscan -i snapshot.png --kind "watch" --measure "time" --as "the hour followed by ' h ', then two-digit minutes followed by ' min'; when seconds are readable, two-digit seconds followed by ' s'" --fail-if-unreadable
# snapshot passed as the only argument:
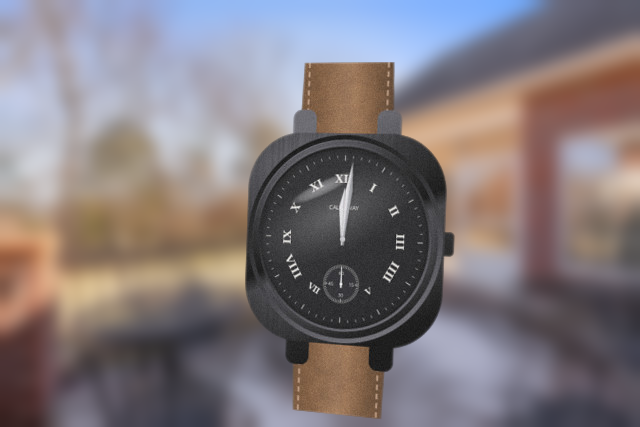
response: 12 h 01 min
